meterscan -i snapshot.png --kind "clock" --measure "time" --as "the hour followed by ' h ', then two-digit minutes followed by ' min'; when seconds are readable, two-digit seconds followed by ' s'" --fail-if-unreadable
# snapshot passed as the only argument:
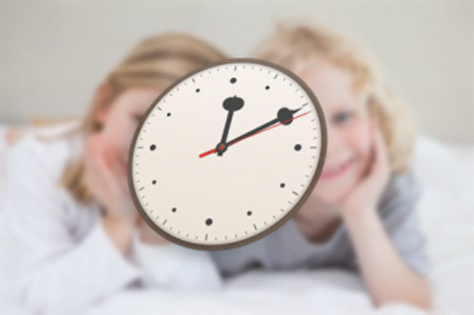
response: 12 h 10 min 11 s
